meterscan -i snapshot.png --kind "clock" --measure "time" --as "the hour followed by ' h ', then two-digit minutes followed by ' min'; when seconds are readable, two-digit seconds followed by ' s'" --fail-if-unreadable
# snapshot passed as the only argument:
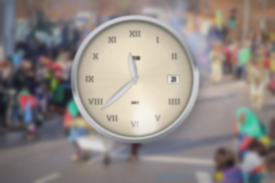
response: 11 h 38 min
